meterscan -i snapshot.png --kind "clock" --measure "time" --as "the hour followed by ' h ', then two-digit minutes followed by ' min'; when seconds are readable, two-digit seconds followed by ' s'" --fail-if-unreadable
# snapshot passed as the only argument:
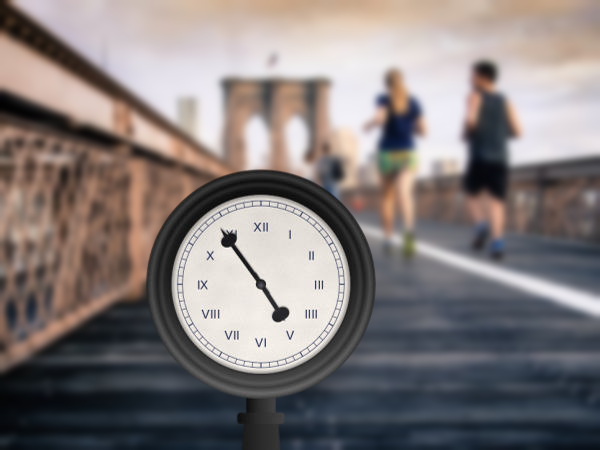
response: 4 h 54 min
